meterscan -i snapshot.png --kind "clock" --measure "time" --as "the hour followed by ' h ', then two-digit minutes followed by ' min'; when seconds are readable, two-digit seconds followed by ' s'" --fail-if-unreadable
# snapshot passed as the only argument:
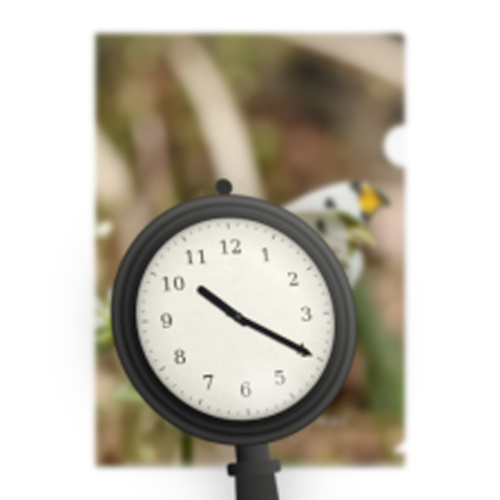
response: 10 h 20 min
